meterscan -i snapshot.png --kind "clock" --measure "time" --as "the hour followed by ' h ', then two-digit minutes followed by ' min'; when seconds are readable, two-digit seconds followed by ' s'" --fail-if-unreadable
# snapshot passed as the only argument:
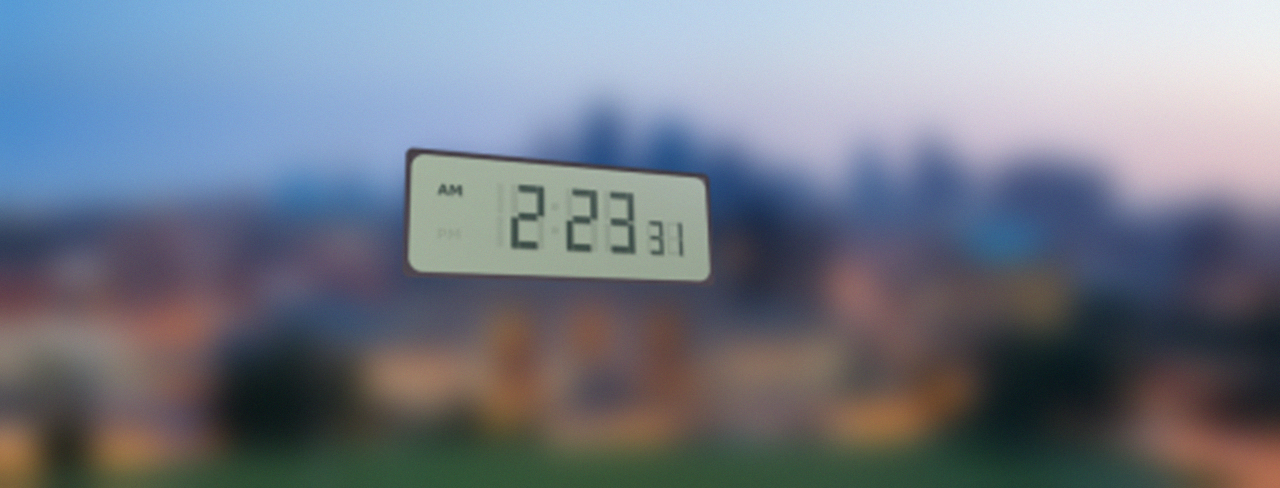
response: 2 h 23 min 31 s
